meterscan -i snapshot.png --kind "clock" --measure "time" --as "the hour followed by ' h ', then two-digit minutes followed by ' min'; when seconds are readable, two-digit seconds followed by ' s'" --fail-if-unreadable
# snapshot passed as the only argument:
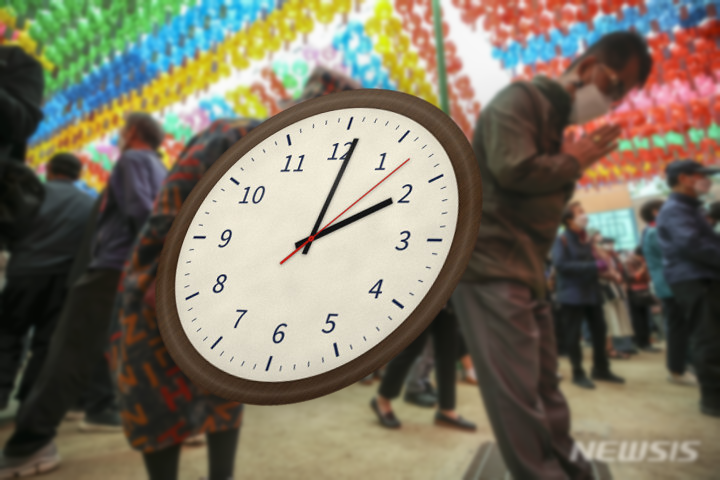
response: 2 h 01 min 07 s
